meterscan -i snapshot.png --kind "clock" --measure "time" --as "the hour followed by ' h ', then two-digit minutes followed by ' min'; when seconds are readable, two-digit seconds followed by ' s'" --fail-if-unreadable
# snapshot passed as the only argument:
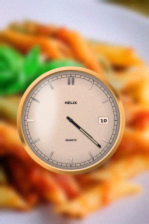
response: 4 h 22 min
